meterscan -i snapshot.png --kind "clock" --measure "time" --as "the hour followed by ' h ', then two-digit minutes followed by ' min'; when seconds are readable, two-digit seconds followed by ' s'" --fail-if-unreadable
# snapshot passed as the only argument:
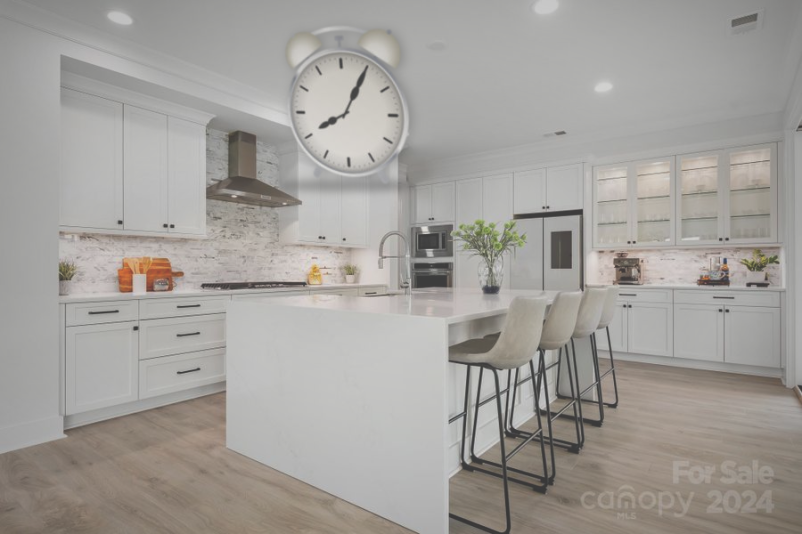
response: 8 h 05 min
